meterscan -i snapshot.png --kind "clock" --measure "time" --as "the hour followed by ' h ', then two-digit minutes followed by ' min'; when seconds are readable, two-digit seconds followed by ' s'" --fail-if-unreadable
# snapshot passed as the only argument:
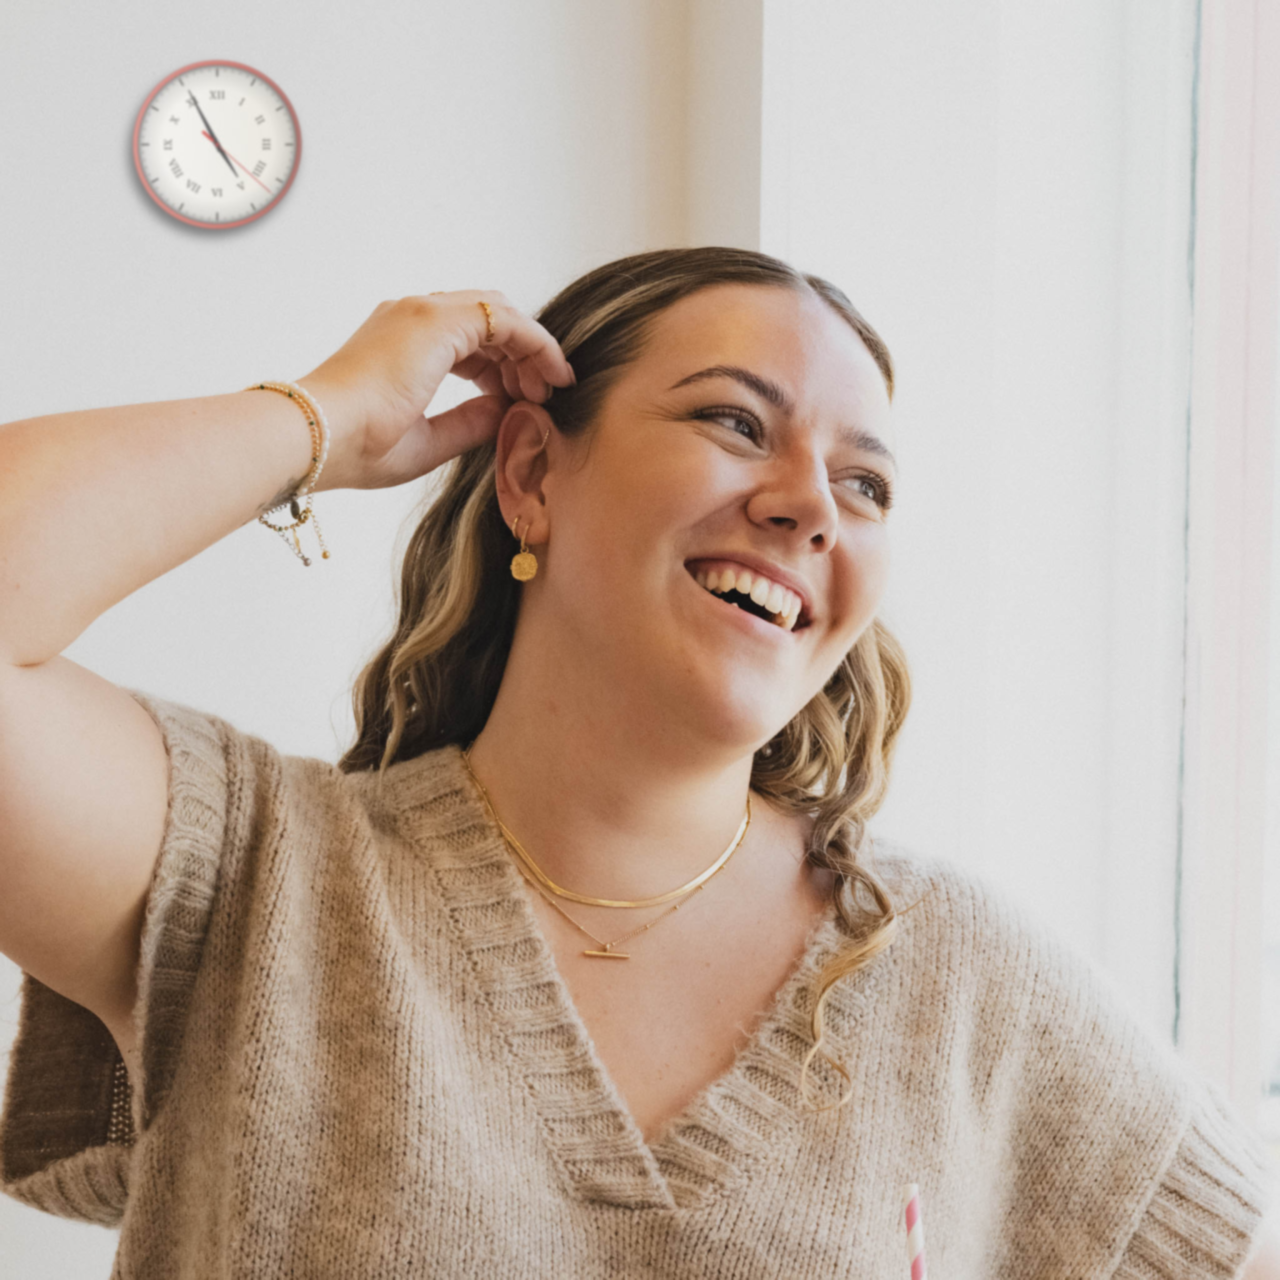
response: 4 h 55 min 22 s
